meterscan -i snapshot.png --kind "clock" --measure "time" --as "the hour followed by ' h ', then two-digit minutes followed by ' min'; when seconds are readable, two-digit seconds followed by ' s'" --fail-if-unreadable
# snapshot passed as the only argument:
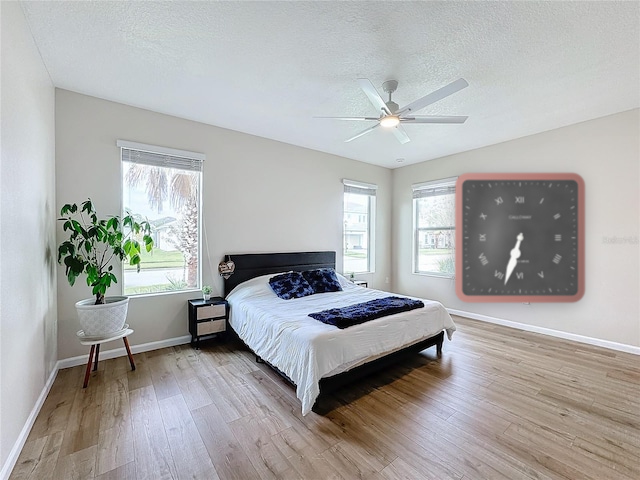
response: 6 h 33 min
